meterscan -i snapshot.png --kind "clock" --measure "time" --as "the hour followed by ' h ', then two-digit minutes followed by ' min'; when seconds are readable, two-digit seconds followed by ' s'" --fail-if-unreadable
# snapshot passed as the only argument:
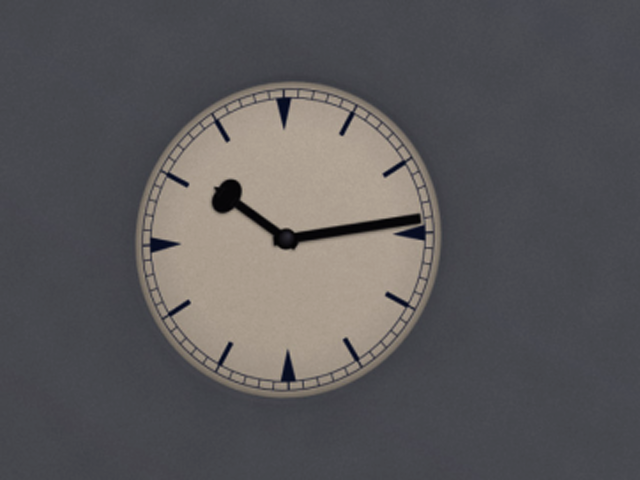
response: 10 h 14 min
